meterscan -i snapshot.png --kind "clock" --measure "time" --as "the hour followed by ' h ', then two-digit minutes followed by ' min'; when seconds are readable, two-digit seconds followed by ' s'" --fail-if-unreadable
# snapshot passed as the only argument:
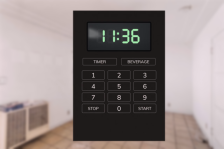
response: 11 h 36 min
